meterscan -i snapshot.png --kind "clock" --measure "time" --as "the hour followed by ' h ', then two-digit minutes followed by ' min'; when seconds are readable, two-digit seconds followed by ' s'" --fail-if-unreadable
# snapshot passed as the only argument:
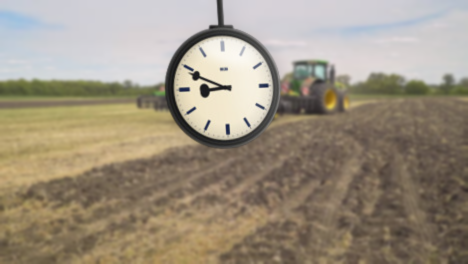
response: 8 h 49 min
